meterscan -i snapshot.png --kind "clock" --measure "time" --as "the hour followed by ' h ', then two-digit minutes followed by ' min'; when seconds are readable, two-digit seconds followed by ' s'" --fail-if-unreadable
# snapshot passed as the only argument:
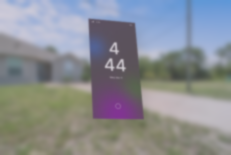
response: 4 h 44 min
